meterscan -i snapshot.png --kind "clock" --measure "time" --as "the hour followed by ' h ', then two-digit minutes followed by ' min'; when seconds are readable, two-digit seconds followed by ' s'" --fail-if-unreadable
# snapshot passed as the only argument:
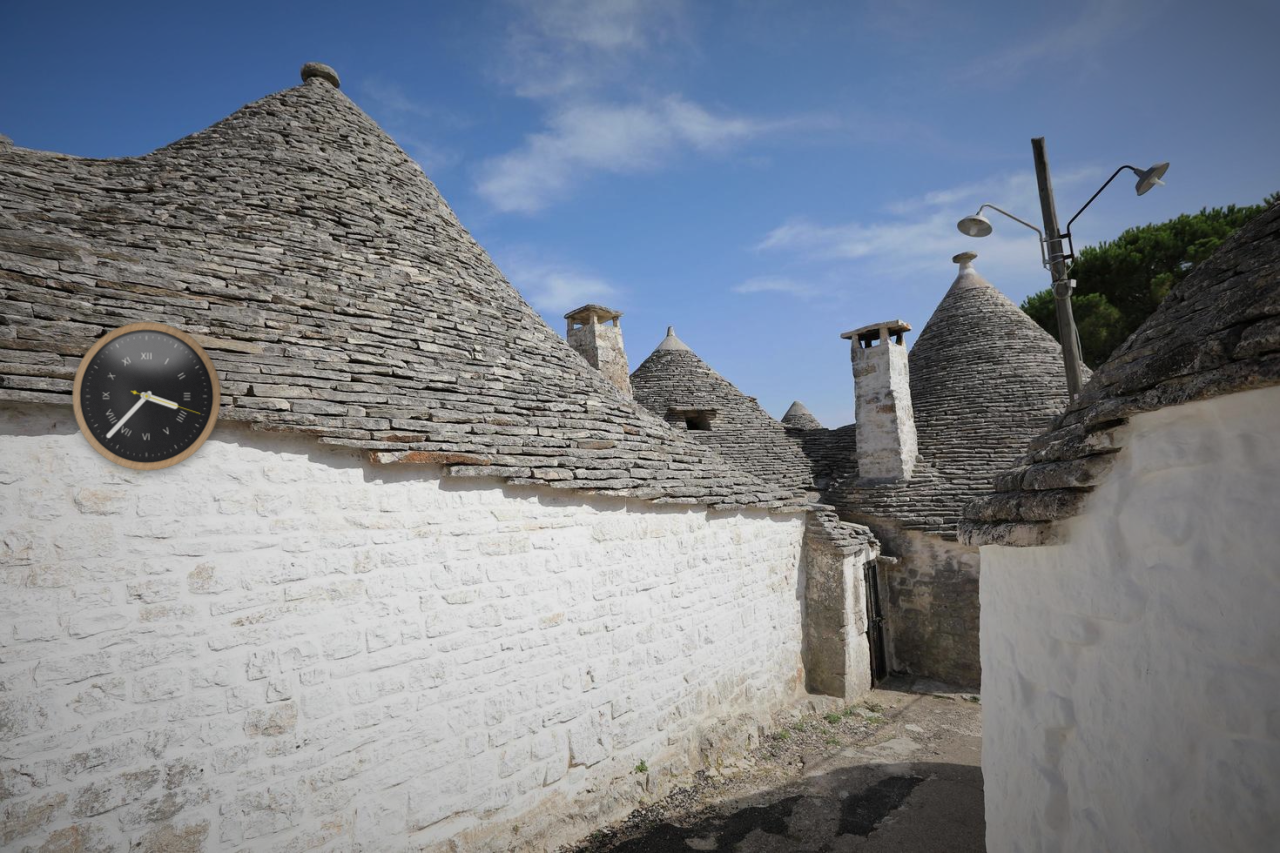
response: 3 h 37 min 18 s
